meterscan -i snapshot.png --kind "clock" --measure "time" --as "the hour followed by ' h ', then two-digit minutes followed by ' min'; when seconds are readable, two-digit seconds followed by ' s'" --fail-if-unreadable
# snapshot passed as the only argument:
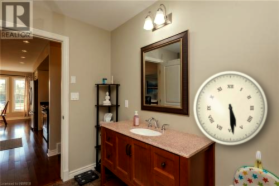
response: 5 h 29 min
